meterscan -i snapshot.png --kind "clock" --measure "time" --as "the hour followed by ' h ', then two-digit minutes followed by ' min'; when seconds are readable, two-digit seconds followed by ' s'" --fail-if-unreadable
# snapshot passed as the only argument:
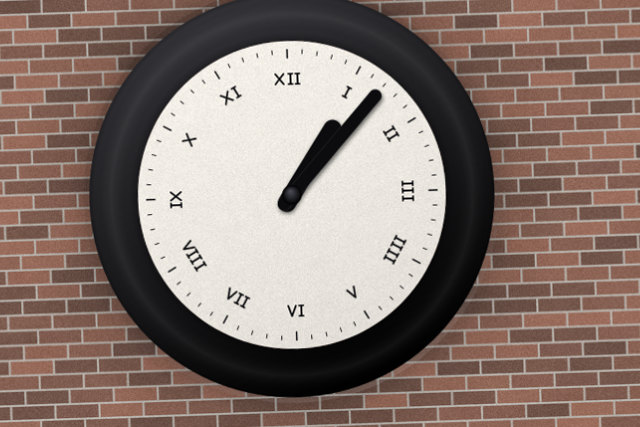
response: 1 h 07 min
